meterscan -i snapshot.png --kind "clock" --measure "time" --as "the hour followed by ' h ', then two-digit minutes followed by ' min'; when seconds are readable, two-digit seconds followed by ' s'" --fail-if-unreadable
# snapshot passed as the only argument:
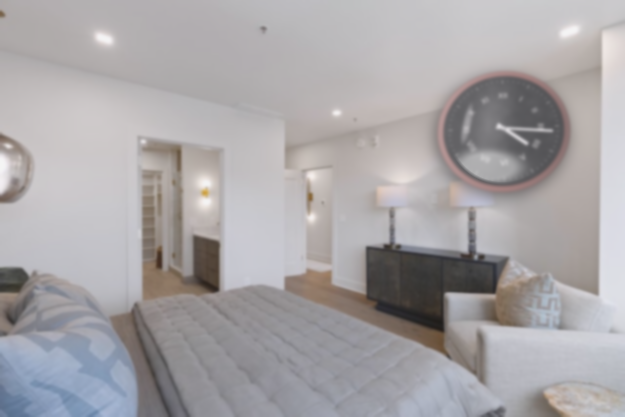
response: 4 h 16 min
